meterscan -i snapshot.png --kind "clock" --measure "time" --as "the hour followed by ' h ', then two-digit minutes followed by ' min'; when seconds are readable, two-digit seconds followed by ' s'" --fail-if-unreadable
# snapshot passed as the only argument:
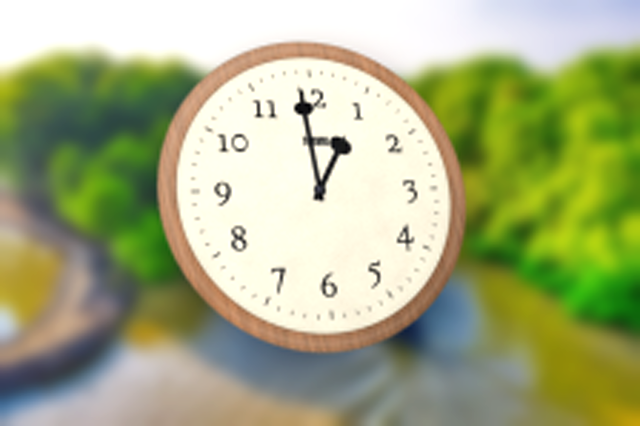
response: 12 h 59 min
